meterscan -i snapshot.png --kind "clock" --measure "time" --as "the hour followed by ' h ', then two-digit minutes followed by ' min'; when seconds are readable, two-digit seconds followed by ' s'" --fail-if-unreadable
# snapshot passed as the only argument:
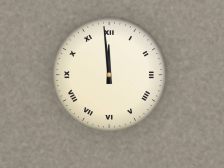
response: 11 h 59 min
